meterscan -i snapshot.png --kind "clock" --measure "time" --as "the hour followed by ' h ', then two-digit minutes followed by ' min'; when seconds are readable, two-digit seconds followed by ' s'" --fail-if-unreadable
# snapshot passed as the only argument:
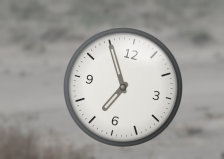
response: 6 h 55 min
